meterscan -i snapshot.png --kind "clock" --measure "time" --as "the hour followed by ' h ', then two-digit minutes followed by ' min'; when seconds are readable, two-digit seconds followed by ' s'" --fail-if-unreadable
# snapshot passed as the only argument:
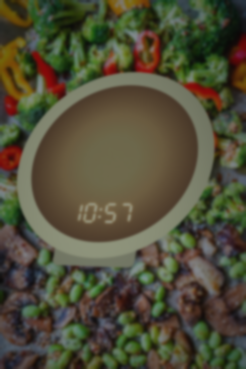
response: 10 h 57 min
